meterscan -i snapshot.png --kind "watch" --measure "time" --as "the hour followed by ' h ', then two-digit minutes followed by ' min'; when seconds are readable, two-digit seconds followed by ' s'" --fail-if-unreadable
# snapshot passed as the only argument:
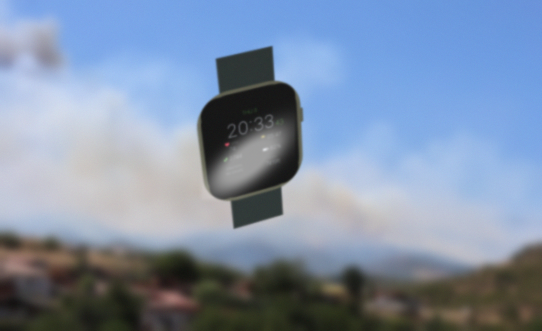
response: 20 h 33 min
